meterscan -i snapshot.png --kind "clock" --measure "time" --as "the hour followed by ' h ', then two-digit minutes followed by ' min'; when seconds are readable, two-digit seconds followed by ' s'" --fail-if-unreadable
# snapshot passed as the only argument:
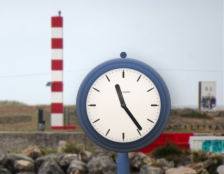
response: 11 h 24 min
